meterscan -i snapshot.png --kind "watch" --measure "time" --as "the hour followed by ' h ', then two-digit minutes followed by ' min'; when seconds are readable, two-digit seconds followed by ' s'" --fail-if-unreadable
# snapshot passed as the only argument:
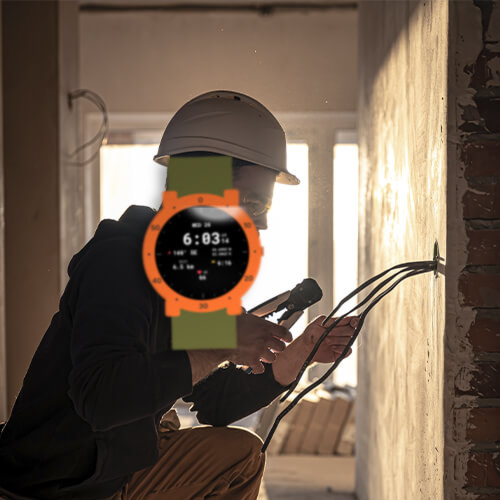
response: 6 h 03 min
